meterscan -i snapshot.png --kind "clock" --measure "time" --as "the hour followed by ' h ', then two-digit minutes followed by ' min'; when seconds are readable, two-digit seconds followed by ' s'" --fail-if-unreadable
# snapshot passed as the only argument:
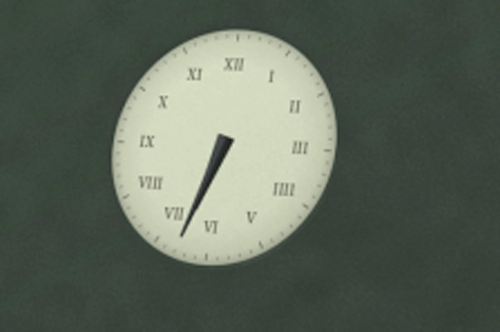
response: 6 h 33 min
